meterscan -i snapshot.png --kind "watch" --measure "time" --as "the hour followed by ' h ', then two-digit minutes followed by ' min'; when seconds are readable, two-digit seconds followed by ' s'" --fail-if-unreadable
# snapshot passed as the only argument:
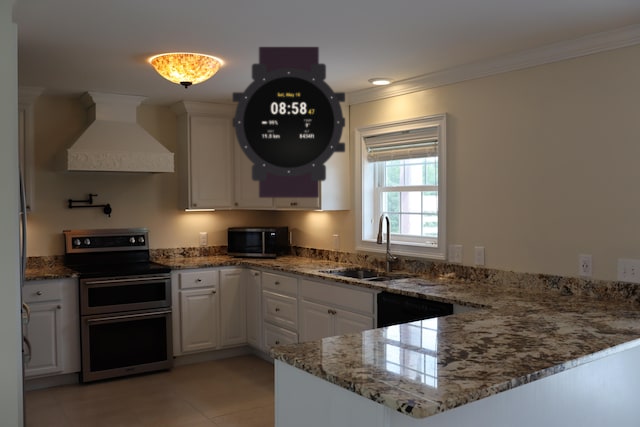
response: 8 h 58 min
